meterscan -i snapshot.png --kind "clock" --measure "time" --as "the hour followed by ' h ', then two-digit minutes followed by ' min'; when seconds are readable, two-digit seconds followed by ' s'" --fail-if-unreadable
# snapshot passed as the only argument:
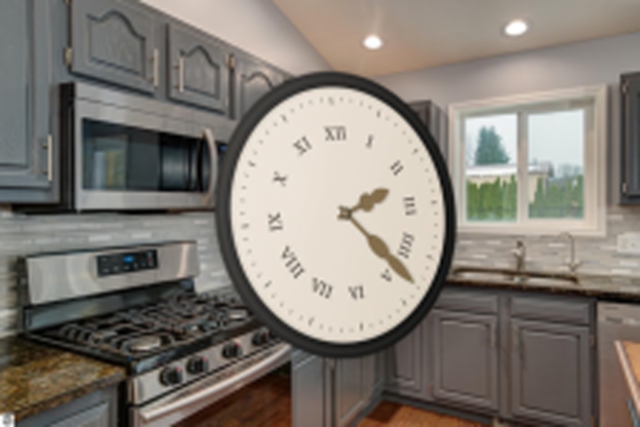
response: 2 h 23 min
